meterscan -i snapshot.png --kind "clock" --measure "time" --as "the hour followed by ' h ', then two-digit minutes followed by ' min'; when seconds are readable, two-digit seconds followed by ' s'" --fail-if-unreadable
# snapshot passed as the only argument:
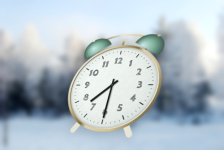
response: 7 h 30 min
